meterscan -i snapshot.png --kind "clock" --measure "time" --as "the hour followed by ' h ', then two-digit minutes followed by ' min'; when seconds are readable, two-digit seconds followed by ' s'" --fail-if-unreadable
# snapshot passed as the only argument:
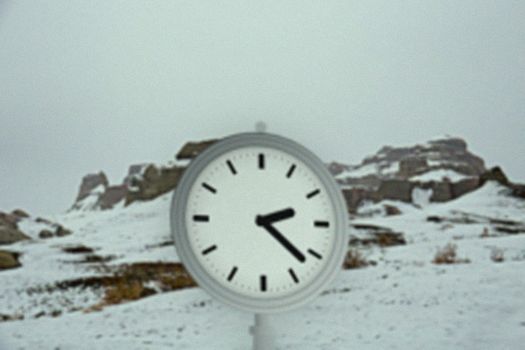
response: 2 h 22 min
